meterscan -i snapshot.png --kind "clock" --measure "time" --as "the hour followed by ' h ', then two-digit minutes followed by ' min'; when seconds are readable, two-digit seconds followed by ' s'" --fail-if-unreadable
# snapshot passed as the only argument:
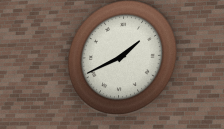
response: 1 h 41 min
